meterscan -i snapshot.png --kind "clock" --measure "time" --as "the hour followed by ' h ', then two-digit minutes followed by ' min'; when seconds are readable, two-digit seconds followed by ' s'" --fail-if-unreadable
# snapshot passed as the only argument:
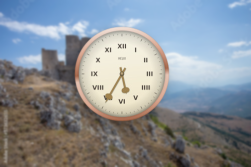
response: 5 h 35 min
